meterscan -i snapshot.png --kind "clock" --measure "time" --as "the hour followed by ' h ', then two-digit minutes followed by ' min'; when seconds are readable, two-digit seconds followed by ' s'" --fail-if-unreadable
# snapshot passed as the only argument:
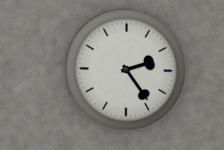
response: 2 h 24 min
